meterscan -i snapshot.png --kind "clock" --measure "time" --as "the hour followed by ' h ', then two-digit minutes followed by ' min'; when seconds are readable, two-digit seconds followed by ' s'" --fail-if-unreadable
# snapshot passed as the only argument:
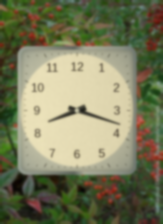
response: 8 h 18 min
